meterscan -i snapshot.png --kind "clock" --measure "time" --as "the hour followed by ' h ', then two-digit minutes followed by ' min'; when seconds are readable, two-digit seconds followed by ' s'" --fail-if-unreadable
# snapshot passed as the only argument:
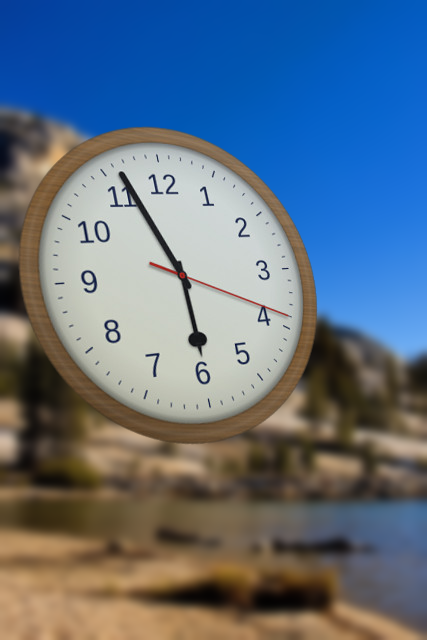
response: 5 h 56 min 19 s
